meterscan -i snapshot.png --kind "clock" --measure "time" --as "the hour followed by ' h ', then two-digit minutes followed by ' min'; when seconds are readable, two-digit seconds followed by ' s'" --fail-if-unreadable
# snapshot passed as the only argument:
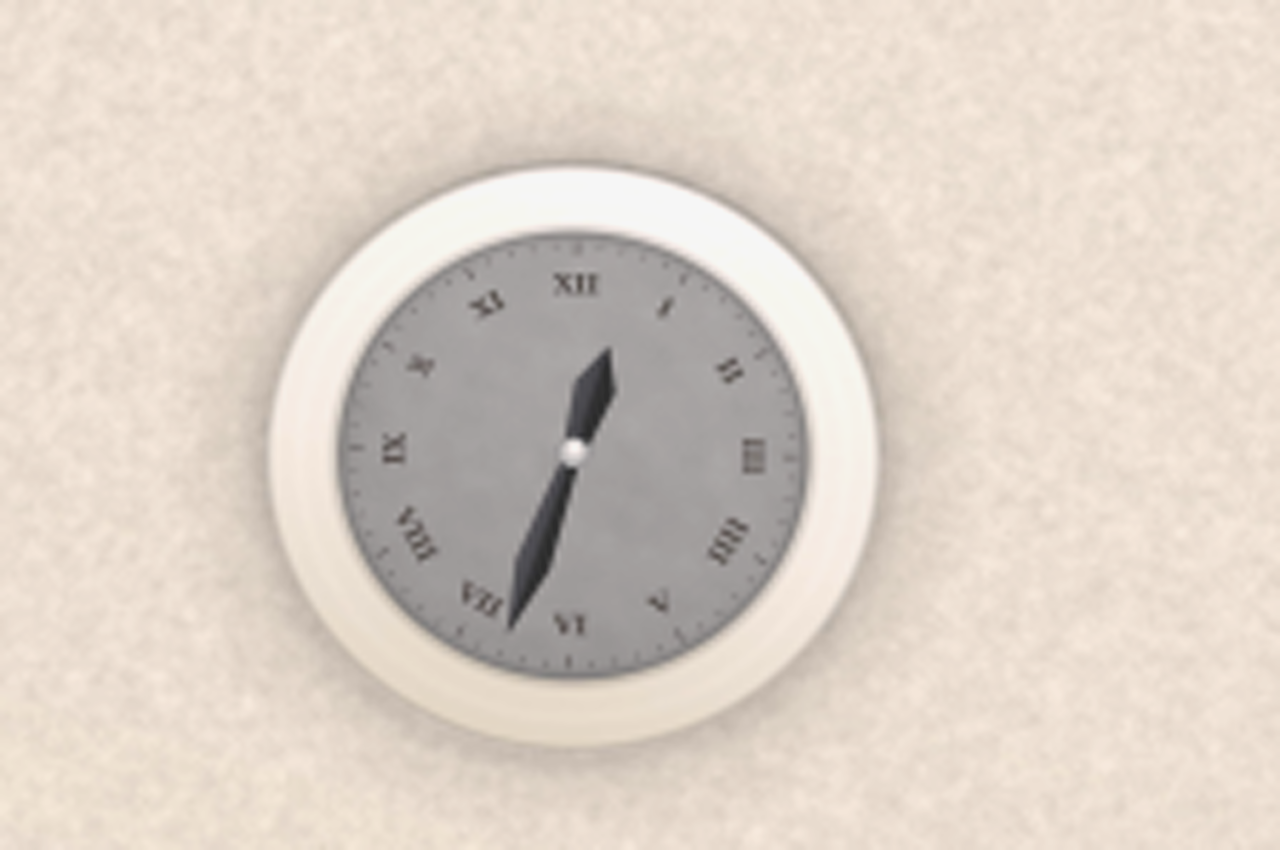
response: 12 h 33 min
